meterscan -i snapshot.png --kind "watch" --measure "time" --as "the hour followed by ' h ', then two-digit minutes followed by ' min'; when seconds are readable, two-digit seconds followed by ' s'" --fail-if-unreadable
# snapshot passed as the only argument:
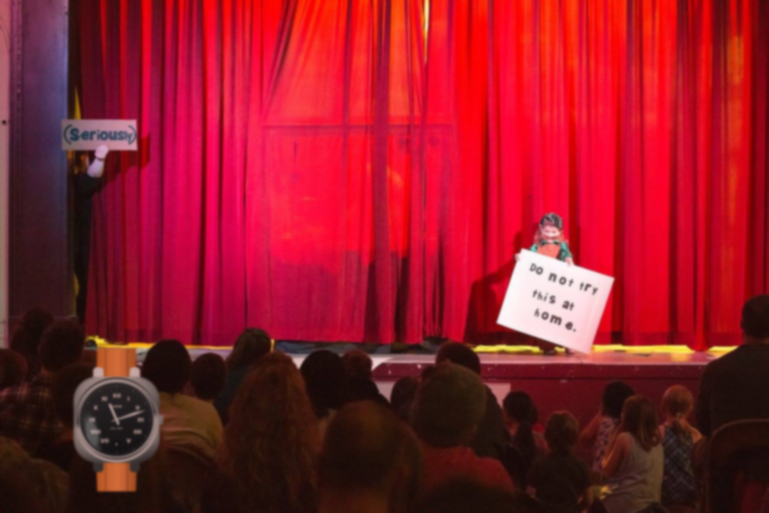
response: 11 h 12 min
